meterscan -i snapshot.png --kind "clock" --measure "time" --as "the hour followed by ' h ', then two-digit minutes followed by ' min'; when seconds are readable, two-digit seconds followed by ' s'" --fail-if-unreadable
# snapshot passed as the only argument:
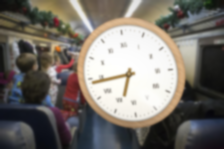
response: 6 h 44 min
